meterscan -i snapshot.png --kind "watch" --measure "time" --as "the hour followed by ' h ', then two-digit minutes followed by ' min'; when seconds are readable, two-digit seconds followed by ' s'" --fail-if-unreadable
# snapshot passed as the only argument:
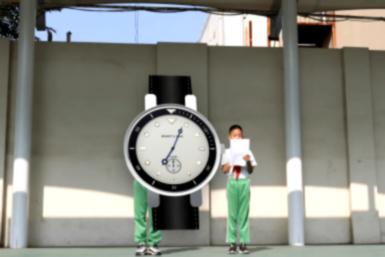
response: 7 h 04 min
